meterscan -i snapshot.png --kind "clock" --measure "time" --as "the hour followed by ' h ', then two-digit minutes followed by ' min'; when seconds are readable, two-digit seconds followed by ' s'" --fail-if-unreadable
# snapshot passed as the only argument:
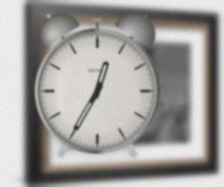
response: 12 h 35 min
